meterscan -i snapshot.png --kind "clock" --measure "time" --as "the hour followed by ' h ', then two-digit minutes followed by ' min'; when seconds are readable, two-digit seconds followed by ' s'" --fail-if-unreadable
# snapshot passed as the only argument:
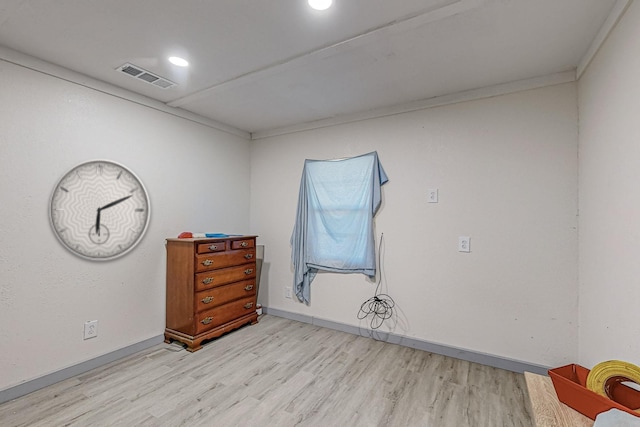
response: 6 h 11 min
